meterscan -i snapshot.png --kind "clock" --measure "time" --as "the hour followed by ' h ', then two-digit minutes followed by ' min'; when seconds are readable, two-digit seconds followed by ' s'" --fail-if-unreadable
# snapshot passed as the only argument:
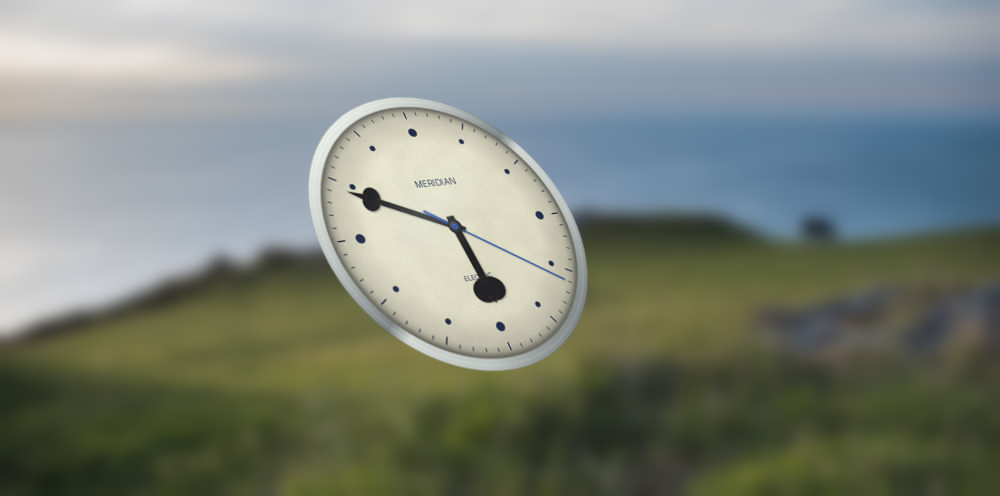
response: 5 h 49 min 21 s
